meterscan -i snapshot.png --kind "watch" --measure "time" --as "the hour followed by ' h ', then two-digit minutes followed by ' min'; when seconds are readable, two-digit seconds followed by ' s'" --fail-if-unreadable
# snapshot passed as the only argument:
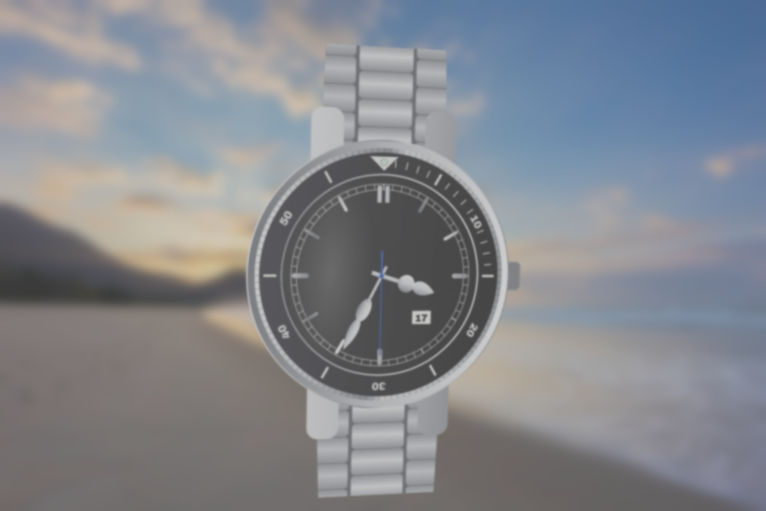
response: 3 h 34 min 30 s
